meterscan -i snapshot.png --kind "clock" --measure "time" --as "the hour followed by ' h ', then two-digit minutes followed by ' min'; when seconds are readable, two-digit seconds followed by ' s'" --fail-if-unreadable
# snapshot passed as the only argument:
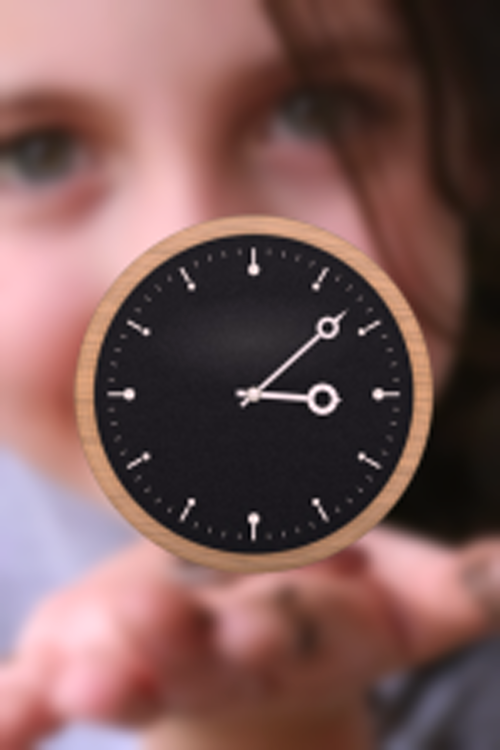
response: 3 h 08 min
